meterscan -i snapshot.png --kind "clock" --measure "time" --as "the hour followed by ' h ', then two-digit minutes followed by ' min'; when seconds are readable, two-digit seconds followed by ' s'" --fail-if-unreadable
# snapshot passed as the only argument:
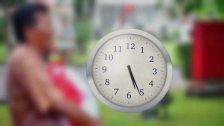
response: 5 h 26 min
